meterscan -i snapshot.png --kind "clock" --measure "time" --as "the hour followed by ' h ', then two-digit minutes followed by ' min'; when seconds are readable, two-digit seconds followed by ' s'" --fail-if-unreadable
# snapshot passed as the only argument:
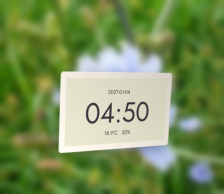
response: 4 h 50 min
